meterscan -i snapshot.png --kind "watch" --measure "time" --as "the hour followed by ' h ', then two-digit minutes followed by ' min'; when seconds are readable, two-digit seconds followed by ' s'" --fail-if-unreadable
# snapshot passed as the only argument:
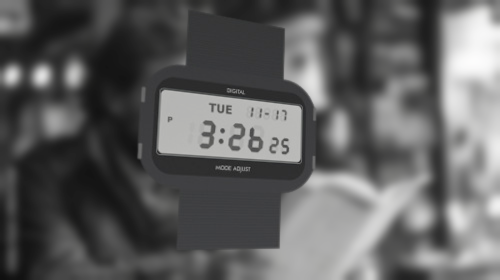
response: 3 h 26 min 25 s
